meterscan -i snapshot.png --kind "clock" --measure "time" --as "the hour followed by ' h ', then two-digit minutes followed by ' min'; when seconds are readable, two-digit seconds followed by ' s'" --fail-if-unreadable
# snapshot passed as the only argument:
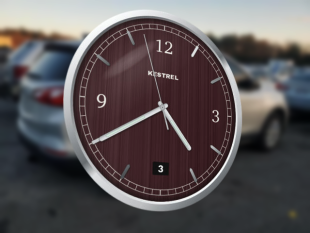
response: 4 h 39 min 57 s
